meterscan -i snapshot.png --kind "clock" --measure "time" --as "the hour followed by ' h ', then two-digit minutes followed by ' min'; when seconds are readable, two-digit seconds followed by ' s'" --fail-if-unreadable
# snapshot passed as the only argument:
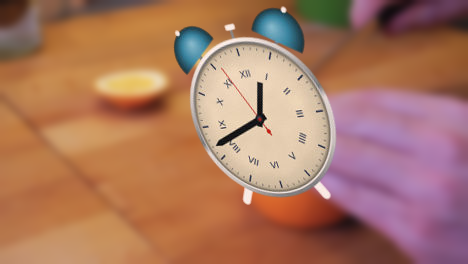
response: 12 h 41 min 56 s
